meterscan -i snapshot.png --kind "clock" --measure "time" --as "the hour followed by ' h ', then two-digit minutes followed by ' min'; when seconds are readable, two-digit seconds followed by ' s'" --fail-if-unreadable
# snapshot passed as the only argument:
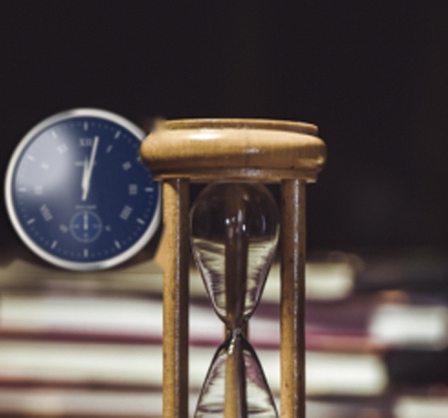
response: 12 h 02 min
